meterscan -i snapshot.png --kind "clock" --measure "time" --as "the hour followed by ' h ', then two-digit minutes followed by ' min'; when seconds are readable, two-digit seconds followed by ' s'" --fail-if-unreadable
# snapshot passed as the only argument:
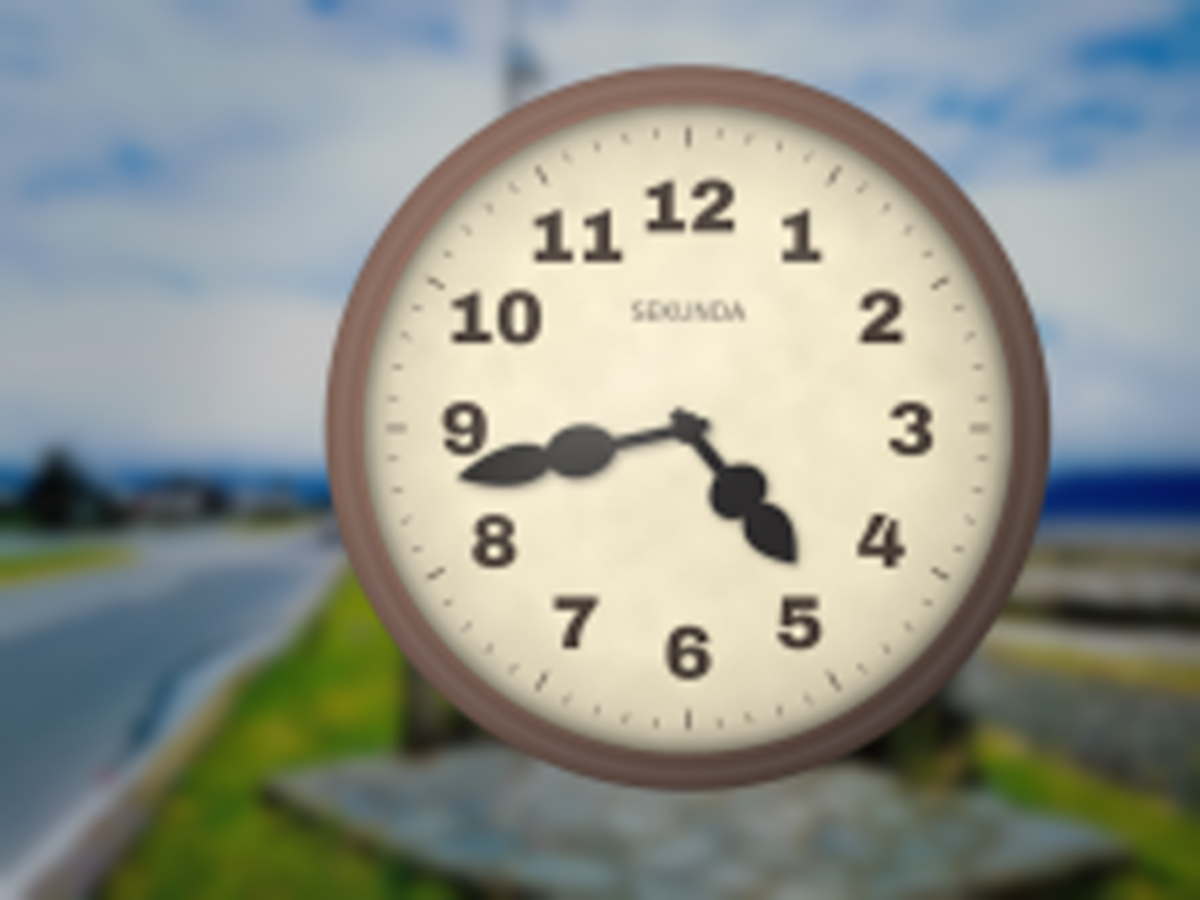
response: 4 h 43 min
